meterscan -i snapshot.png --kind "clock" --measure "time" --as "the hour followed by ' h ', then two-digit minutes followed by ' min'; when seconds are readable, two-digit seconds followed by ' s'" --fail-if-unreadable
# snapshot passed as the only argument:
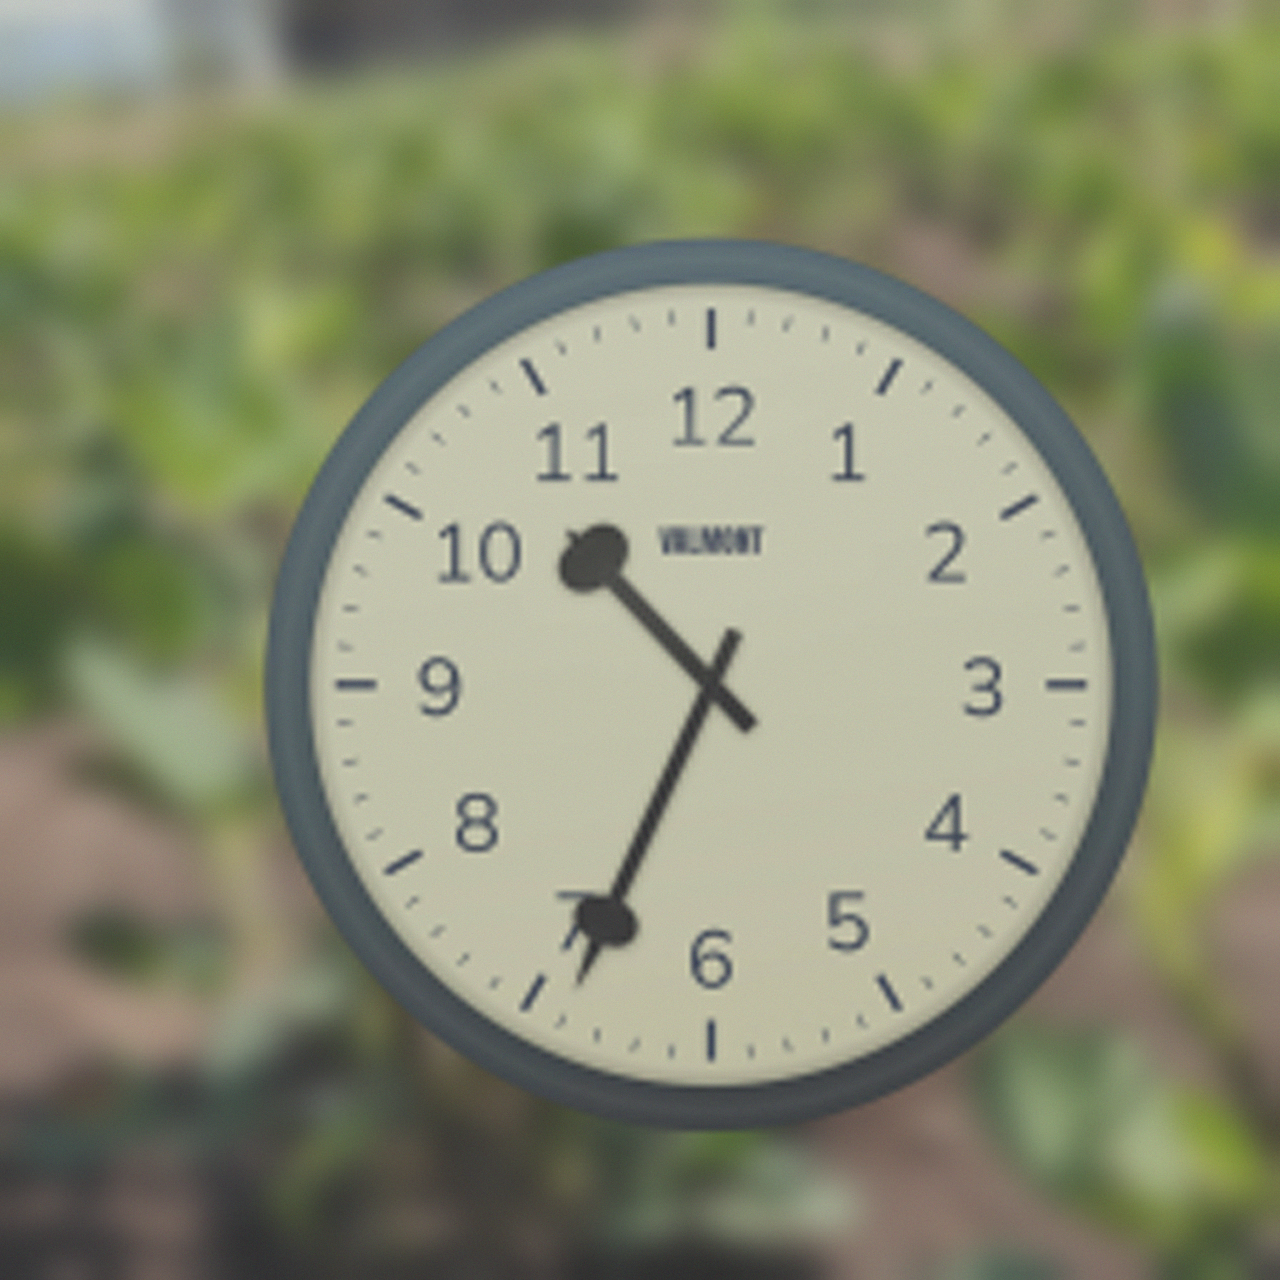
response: 10 h 34 min
